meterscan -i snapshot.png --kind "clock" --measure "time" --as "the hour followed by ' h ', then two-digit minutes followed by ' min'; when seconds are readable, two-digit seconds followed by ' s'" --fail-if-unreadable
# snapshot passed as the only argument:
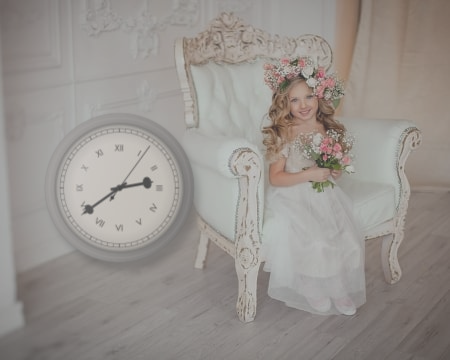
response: 2 h 39 min 06 s
